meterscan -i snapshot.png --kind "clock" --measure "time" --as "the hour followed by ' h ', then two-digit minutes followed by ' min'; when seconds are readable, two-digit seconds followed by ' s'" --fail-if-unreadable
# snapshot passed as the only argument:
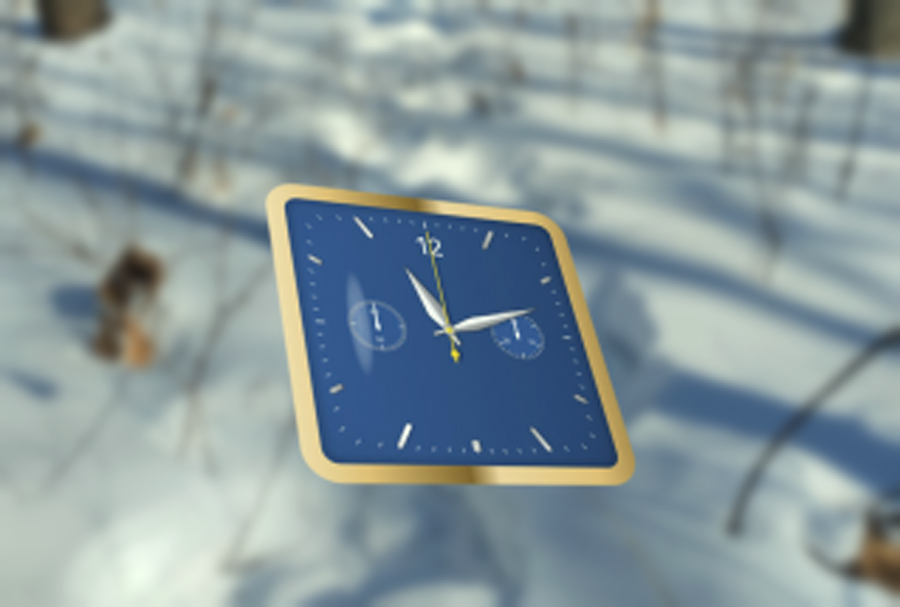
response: 11 h 12 min
